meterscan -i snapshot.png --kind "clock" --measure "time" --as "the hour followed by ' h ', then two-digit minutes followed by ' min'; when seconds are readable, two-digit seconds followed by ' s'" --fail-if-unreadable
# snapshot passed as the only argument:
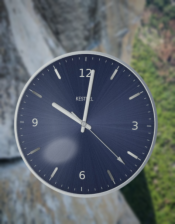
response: 10 h 01 min 22 s
